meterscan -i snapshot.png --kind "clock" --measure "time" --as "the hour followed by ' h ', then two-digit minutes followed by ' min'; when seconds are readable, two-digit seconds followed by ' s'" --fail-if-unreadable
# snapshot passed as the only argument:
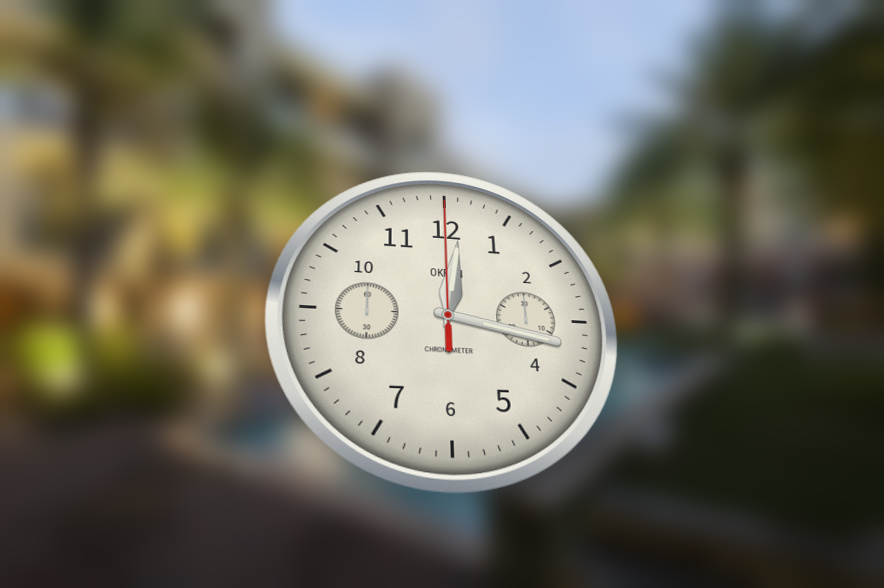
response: 12 h 17 min
